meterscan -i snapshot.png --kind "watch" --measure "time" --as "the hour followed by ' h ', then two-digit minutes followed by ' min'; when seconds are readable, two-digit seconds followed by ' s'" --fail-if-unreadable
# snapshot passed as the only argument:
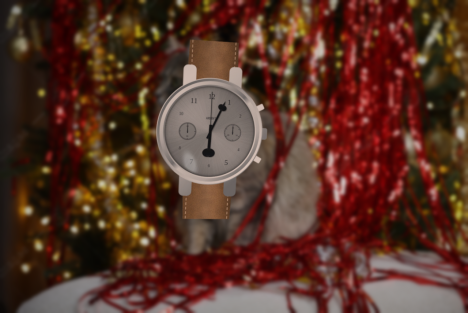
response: 6 h 04 min
